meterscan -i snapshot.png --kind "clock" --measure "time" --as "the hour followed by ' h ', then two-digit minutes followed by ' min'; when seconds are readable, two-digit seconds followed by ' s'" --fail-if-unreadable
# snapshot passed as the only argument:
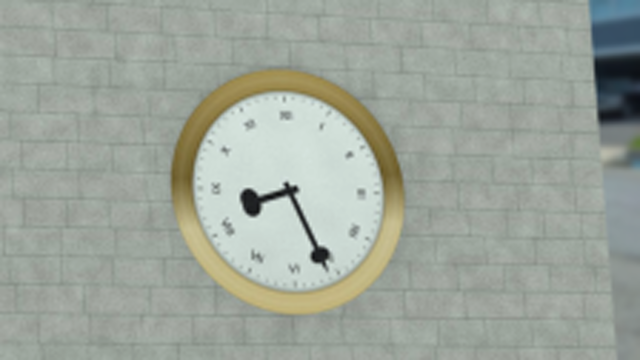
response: 8 h 26 min
